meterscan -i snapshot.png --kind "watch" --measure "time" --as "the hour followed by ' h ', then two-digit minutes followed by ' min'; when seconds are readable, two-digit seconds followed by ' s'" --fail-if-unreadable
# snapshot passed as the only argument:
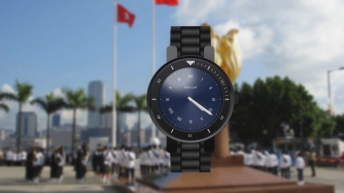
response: 4 h 21 min
